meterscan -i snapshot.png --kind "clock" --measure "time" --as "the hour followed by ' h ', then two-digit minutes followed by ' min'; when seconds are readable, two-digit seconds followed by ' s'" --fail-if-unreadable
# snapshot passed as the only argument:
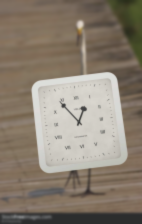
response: 12 h 54 min
